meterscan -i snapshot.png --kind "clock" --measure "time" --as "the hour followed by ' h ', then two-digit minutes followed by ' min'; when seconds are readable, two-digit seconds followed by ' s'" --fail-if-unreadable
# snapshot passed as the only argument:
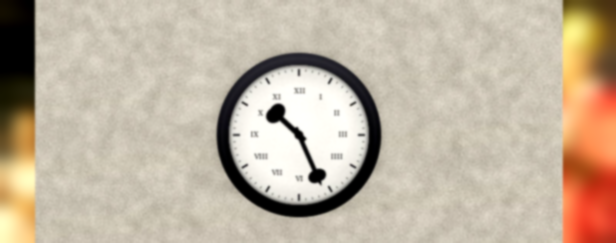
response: 10 h 26 min
